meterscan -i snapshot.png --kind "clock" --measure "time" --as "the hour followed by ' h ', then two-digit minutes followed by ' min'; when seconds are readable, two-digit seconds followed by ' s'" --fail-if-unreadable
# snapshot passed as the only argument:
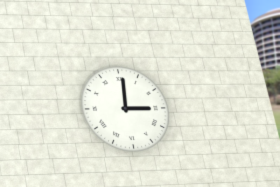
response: 3 h 01 min
